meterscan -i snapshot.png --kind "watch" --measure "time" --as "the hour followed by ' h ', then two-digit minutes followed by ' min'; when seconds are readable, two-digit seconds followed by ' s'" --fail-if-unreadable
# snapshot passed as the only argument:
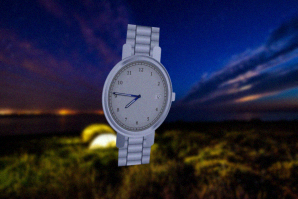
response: 7 h 46 min
